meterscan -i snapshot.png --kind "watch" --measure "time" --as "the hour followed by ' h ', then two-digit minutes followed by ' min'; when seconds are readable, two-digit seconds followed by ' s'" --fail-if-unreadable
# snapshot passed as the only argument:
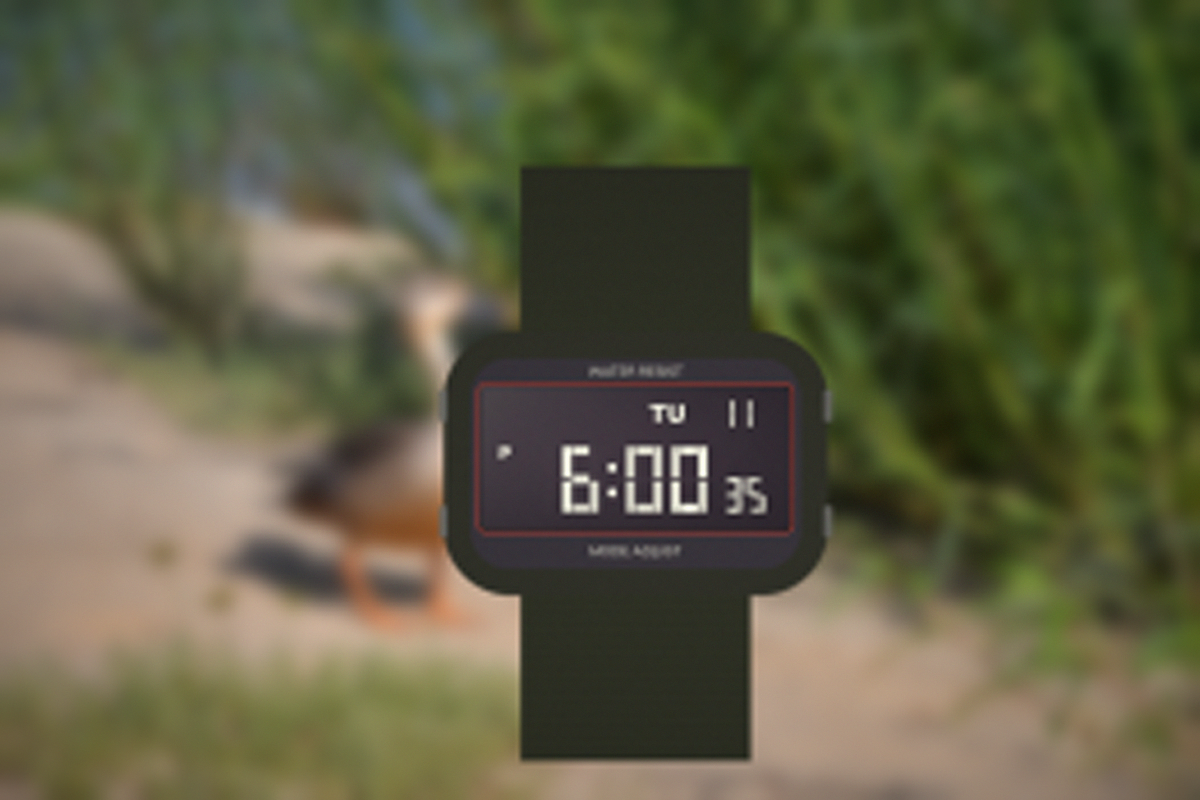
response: 6 h 00 min 35 s
